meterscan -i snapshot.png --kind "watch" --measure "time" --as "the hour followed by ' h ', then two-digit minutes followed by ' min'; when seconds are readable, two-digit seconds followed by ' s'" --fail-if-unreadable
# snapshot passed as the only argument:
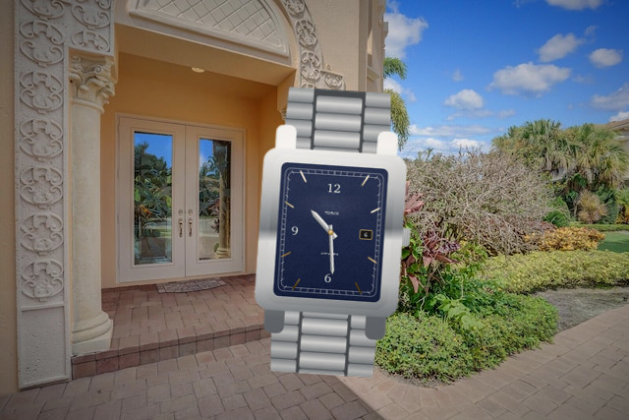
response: 10 h 29 min
